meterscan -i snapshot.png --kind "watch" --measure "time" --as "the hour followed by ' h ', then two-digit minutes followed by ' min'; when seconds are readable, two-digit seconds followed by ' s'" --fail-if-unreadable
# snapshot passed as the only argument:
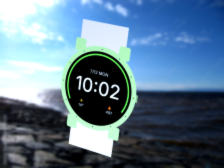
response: 10 h 02 min
